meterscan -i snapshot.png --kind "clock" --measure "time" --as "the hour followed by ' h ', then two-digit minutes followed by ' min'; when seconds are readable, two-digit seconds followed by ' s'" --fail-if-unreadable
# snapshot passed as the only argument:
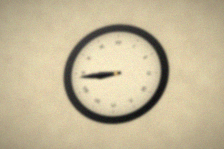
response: 8 h 44 min
